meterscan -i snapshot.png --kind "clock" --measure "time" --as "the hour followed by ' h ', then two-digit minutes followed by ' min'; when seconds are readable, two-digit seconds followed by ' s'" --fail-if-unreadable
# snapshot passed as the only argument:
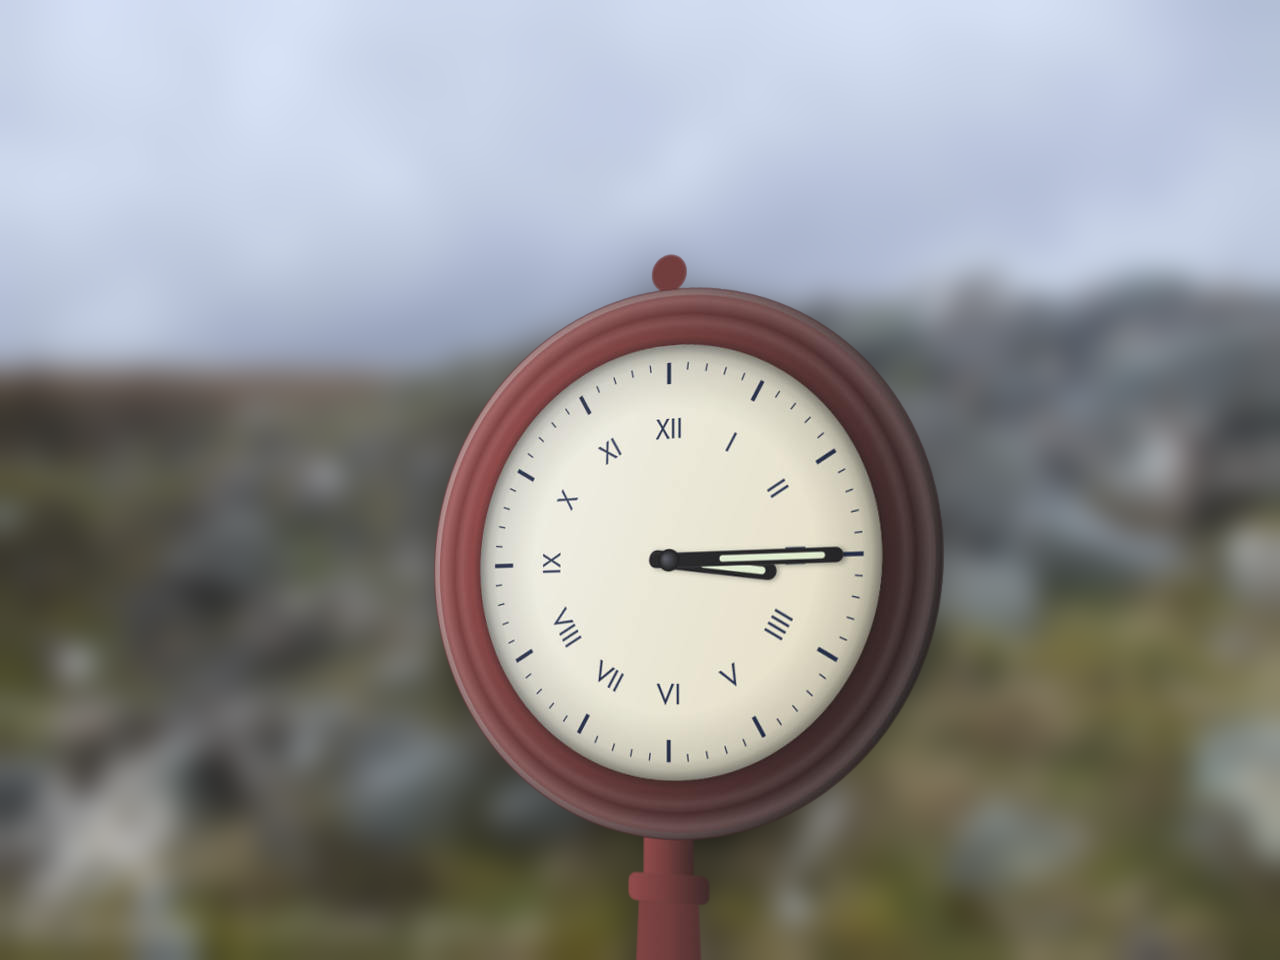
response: 3 h 15 min
